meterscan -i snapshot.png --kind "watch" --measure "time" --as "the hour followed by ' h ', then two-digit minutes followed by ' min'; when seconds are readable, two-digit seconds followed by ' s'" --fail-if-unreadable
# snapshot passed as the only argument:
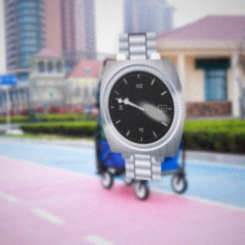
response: 9 h 48 min
